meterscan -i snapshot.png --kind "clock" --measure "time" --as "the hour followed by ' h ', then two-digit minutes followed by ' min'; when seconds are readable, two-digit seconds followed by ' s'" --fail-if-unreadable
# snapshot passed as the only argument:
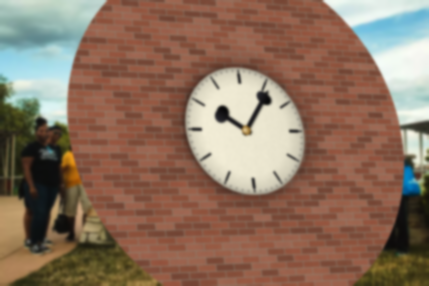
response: 10 h 06 min
